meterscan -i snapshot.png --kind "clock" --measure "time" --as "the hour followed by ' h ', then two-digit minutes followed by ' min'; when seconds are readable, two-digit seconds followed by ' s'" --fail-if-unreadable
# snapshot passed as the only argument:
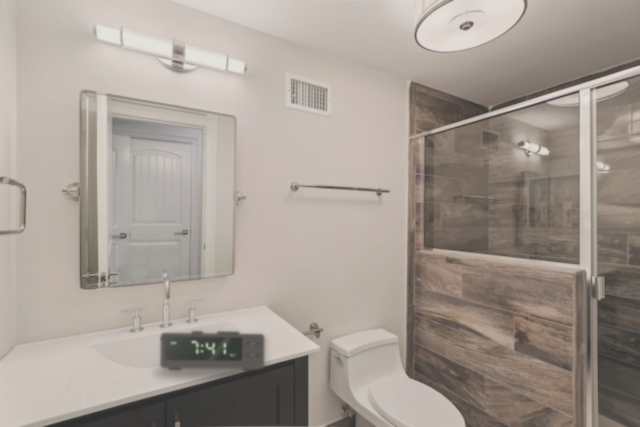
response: 7 h 41 min
